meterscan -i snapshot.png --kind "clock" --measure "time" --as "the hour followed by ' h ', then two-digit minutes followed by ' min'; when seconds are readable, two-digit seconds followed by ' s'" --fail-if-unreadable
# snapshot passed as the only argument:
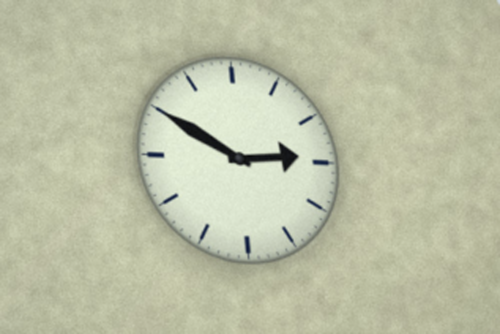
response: 2 h 50 min
